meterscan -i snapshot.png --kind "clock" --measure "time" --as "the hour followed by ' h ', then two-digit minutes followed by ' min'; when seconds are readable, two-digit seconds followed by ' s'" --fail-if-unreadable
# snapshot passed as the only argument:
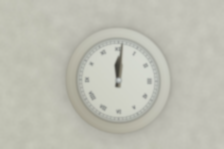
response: 12 h 01 min
